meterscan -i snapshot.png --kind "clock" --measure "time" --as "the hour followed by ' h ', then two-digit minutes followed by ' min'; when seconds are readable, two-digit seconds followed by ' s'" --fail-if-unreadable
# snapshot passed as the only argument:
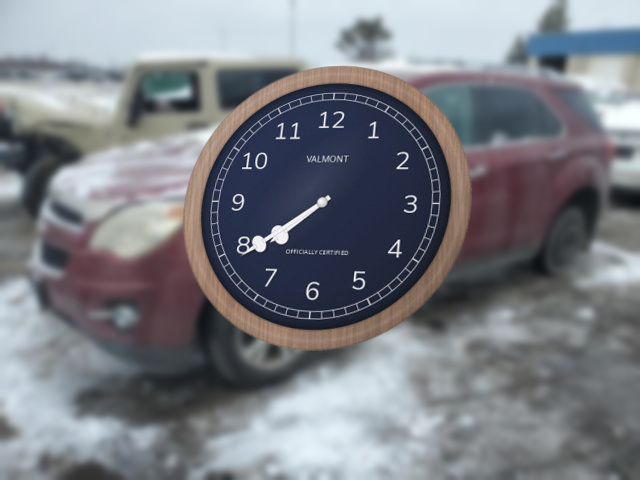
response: 7 h 39 min
